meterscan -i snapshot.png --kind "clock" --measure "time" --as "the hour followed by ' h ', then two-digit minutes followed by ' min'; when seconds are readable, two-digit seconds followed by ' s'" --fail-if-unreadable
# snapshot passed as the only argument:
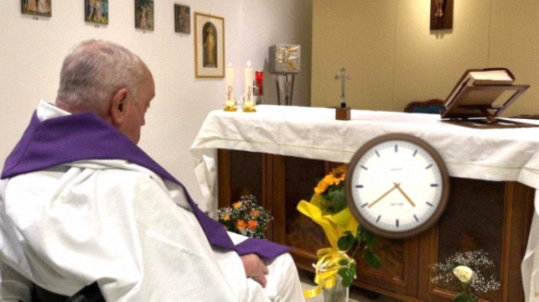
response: 4 h 39 min
